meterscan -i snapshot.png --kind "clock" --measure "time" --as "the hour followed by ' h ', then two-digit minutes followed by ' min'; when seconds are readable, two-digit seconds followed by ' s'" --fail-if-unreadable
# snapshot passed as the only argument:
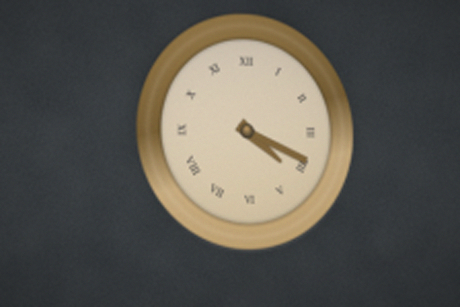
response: 4 h 19 min
